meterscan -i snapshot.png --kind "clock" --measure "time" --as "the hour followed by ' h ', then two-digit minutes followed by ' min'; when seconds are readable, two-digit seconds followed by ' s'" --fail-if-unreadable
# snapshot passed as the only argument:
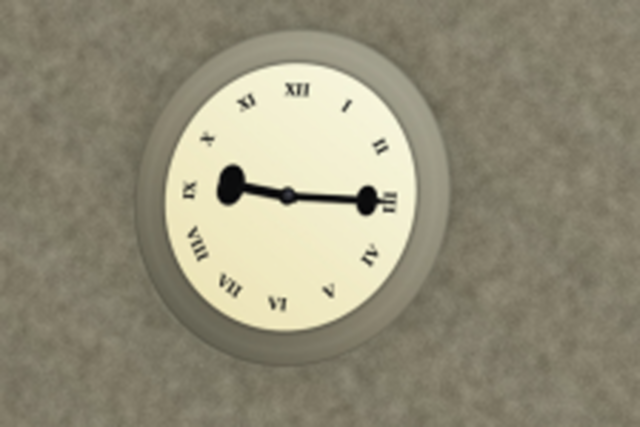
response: 9 h 15 min
